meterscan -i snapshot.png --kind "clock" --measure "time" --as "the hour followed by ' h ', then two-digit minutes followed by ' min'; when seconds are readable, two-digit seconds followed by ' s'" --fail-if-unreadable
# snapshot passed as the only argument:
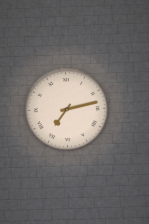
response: 7 h 13 min
